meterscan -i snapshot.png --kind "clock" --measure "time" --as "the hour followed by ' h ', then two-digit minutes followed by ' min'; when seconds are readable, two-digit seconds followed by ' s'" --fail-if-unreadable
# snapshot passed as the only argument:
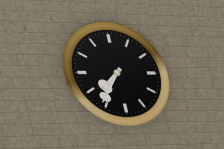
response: 7 h 36 min
